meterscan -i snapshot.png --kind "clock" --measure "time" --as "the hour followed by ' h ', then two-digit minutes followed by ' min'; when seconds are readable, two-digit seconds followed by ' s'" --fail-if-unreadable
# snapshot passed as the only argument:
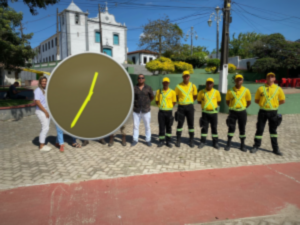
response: 12 h 35 min
